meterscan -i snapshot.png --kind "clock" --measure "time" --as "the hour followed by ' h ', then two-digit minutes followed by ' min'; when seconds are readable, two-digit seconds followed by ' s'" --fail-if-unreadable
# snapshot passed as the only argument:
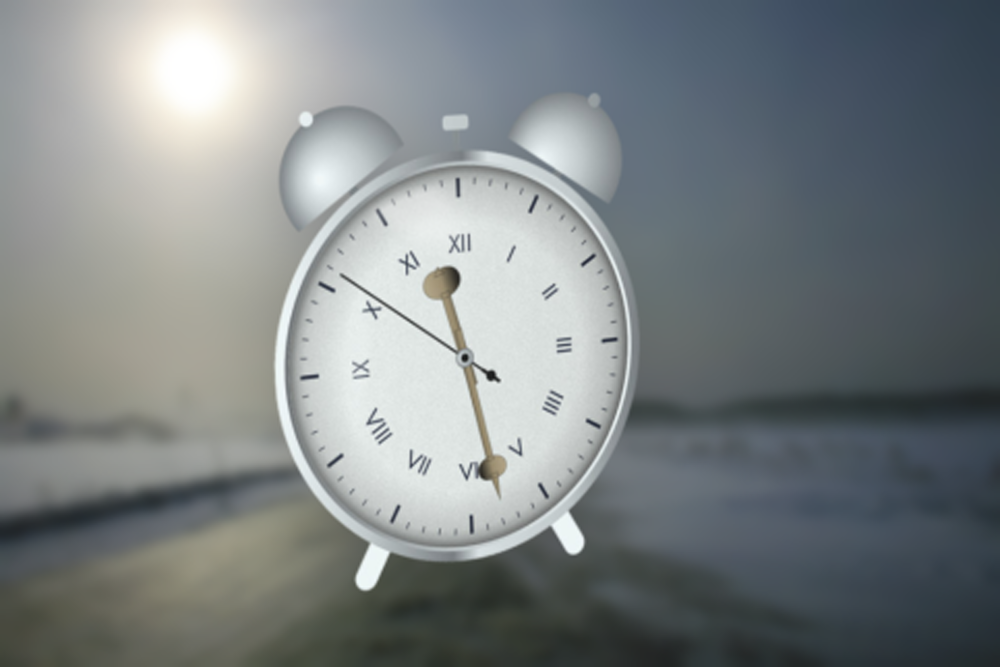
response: 11 h 27 min 51 s
